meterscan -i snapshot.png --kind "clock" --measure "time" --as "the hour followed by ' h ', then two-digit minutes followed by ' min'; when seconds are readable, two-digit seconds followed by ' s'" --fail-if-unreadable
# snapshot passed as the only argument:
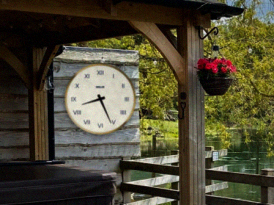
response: 8 h 26 min
